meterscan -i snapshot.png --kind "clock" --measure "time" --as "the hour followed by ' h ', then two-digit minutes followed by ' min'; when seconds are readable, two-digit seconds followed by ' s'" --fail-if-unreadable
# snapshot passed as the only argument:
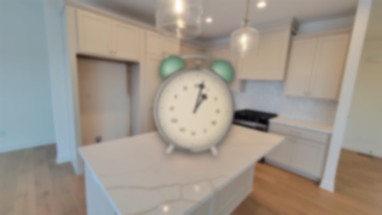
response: 1 h 02 min
